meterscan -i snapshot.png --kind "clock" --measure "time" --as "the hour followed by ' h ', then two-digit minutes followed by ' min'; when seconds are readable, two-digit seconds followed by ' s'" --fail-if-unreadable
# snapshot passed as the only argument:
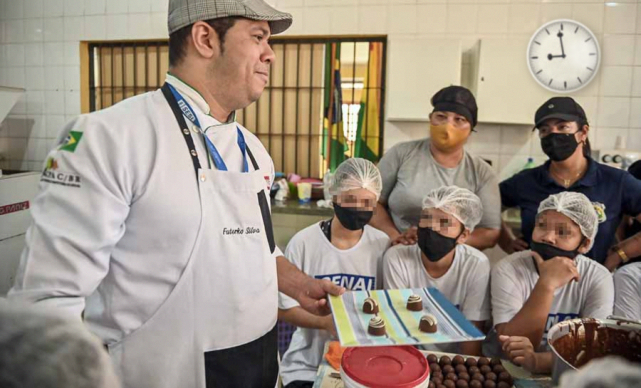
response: 8 h 59 min
